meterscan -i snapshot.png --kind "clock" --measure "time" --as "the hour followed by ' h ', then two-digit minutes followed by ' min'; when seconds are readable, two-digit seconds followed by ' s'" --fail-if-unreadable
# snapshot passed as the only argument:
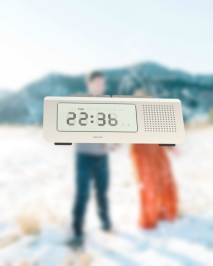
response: 22 h 36 min
